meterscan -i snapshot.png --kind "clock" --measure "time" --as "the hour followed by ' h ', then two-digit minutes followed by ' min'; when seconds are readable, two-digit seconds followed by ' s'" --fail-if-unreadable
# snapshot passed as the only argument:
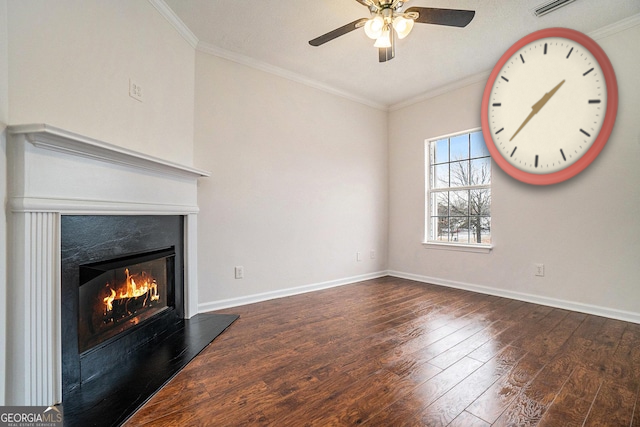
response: 1 h 37 min
